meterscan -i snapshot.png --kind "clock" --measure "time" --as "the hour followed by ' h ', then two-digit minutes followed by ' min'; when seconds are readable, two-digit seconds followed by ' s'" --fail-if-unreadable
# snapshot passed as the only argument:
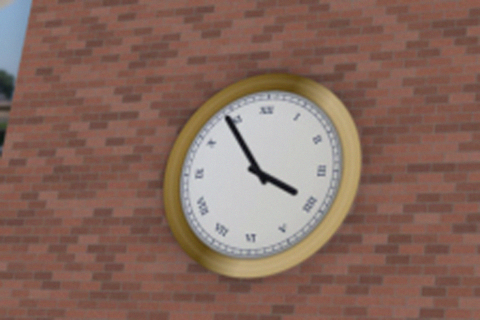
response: 3 h 54 min
